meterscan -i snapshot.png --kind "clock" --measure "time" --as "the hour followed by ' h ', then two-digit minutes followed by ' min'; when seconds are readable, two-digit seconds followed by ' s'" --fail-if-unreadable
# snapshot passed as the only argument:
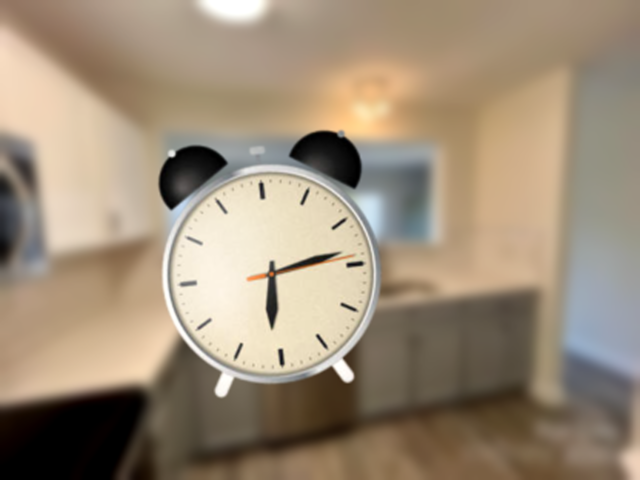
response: 6 h 13 min 14 s
